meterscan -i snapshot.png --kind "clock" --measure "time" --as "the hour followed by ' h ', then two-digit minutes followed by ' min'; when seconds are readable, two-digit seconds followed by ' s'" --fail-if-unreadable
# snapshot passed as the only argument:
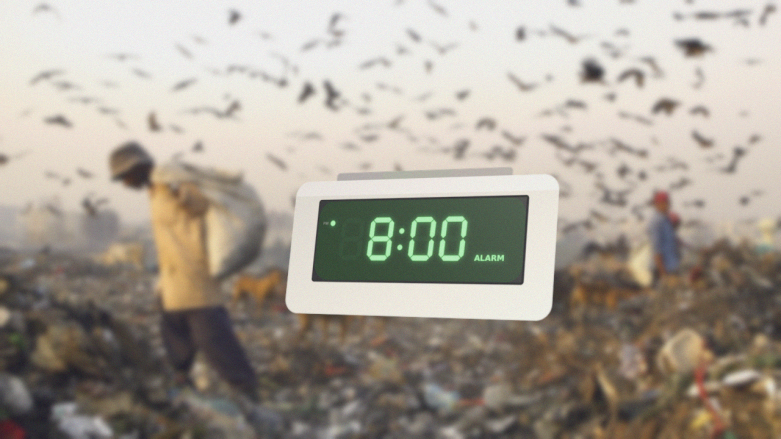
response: 8 h 00 min
